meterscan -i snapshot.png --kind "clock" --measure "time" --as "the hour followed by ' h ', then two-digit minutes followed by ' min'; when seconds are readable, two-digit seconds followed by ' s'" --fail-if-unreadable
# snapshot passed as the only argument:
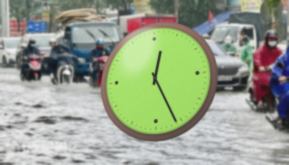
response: 12 h 26 min
